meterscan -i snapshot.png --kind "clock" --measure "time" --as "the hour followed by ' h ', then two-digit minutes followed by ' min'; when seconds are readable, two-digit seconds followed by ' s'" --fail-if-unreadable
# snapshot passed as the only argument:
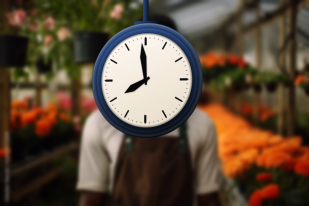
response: 7 h 59 min
